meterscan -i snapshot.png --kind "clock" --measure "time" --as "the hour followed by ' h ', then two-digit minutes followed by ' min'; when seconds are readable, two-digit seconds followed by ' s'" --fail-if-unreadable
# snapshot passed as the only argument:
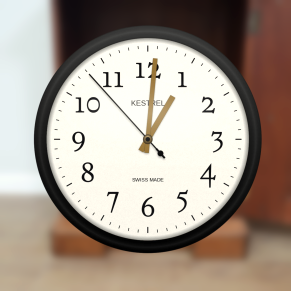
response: 1 h 00 min 53 s
